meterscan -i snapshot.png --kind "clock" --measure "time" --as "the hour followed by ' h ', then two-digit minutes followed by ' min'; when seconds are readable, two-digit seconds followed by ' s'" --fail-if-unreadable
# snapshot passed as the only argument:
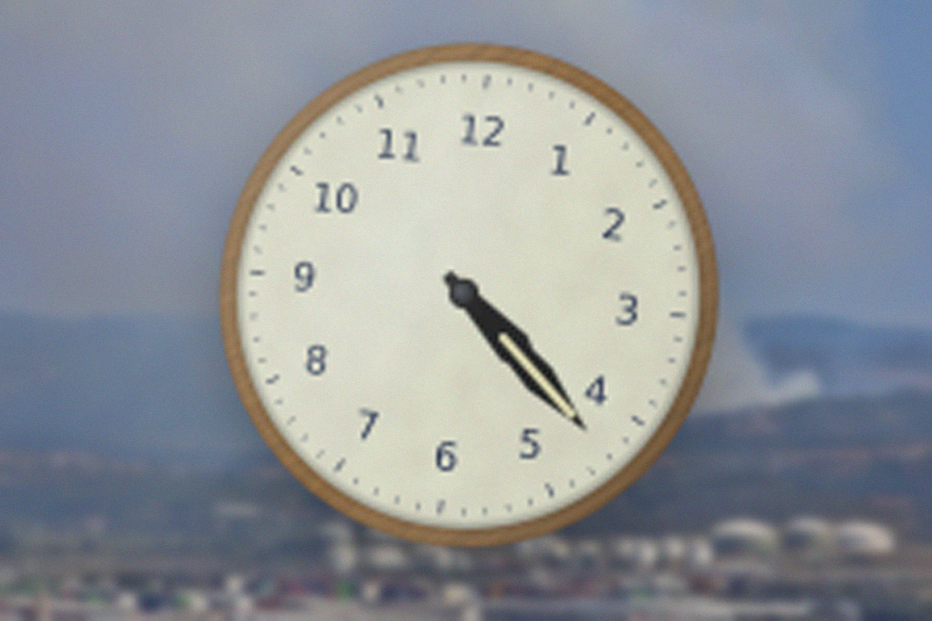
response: 4 h 22 min
